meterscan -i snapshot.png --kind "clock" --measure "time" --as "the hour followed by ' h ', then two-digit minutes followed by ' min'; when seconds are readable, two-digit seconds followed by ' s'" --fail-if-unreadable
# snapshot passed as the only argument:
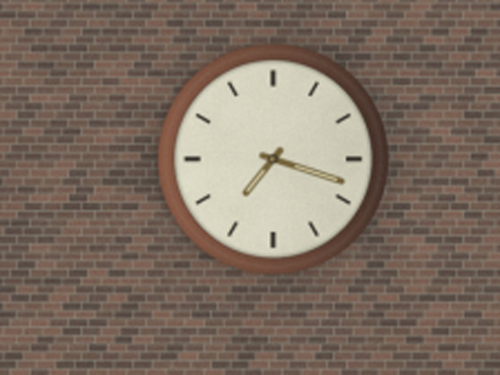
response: 7 h 18 min
